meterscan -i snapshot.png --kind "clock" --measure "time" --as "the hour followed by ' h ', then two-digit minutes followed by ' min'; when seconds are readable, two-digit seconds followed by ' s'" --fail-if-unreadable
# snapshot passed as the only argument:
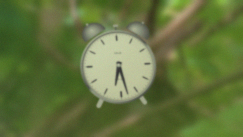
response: 6 h 28 min
